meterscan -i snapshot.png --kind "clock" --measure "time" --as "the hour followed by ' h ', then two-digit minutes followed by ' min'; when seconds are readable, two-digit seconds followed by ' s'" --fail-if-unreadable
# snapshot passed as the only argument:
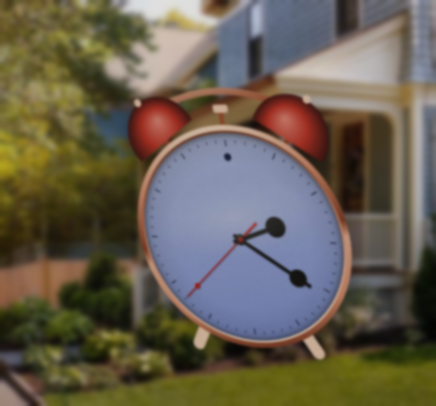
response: 2 h 20 min 38 s
